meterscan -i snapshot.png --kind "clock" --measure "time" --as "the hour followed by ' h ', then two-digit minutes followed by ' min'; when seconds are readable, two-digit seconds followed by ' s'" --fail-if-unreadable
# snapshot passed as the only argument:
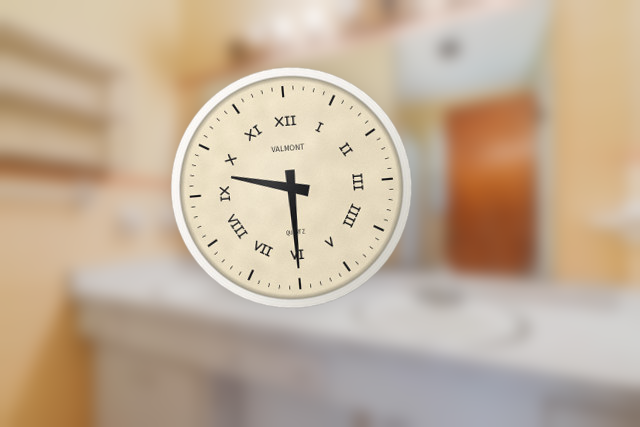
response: 9 h 30 min
